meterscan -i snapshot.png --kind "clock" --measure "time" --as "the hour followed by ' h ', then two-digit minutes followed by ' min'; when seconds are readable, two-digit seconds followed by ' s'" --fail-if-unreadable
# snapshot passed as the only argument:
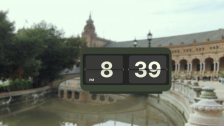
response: 8 h 39 min
